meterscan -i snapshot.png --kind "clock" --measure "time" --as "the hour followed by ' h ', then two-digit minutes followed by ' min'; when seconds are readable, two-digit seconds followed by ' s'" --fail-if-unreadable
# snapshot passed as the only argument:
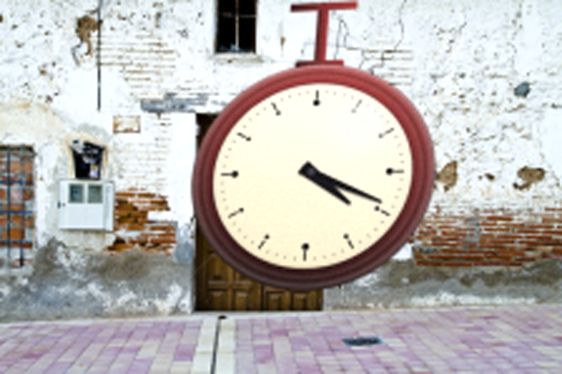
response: 4 h 19 min
